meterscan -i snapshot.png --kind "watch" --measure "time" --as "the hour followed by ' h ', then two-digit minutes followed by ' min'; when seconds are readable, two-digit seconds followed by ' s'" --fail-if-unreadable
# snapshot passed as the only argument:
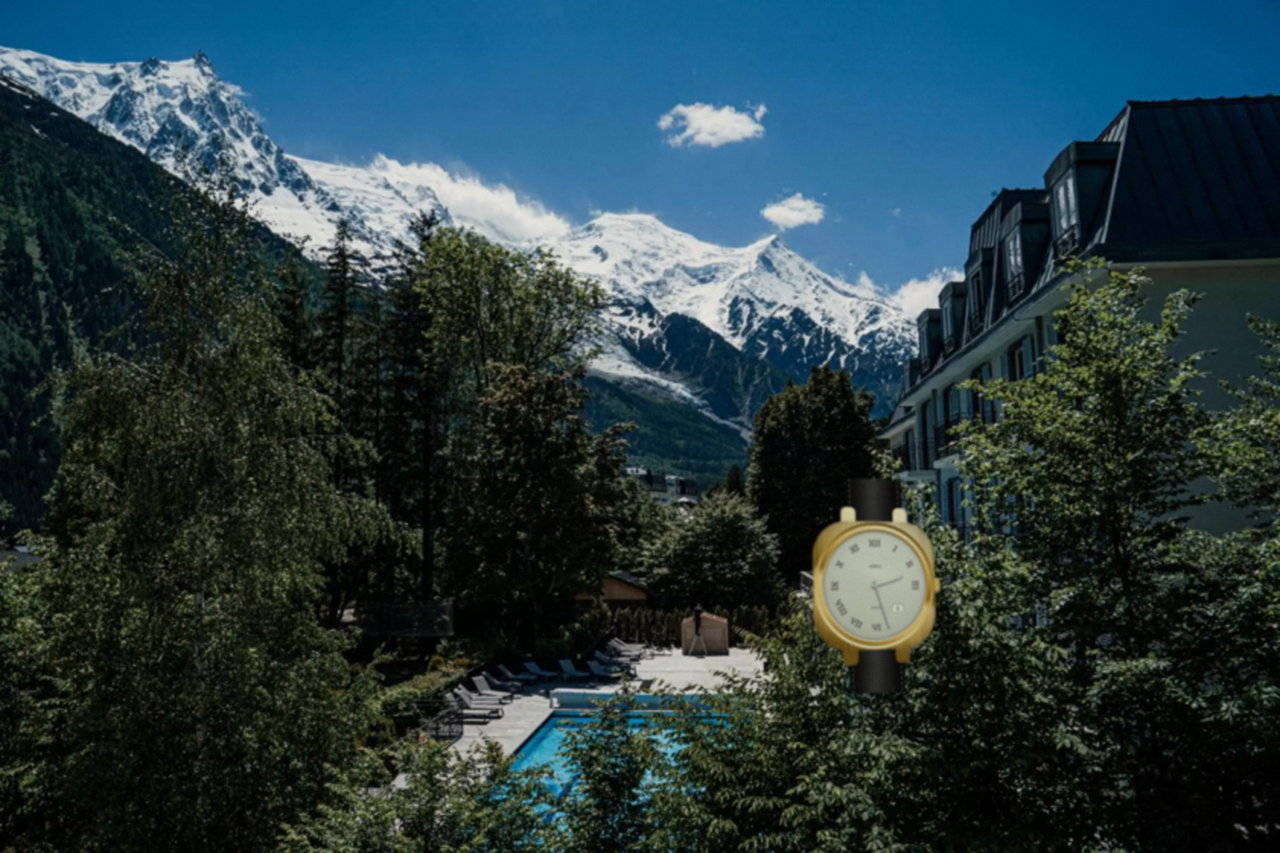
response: 2 h 27 min
